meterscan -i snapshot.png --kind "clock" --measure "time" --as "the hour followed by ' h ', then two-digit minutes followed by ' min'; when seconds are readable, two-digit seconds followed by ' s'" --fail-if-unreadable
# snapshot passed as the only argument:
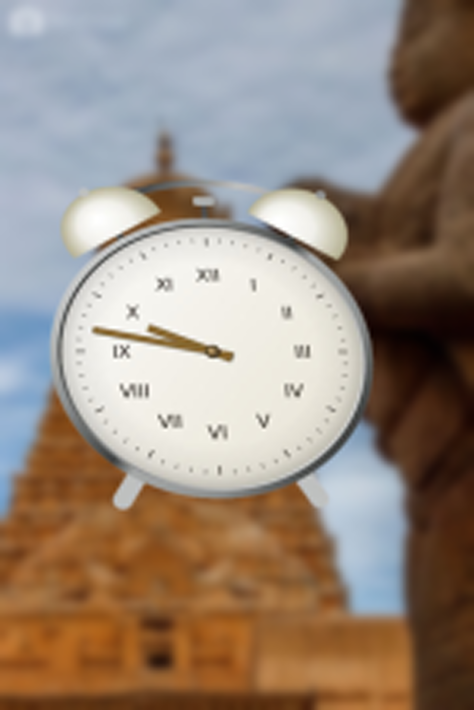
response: 9 h 47 min
